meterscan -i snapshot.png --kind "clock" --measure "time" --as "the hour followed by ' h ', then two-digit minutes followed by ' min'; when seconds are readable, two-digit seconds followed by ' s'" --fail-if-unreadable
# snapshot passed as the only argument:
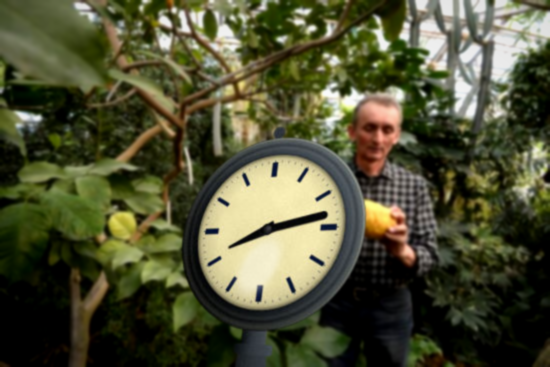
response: 8 h 13 min
